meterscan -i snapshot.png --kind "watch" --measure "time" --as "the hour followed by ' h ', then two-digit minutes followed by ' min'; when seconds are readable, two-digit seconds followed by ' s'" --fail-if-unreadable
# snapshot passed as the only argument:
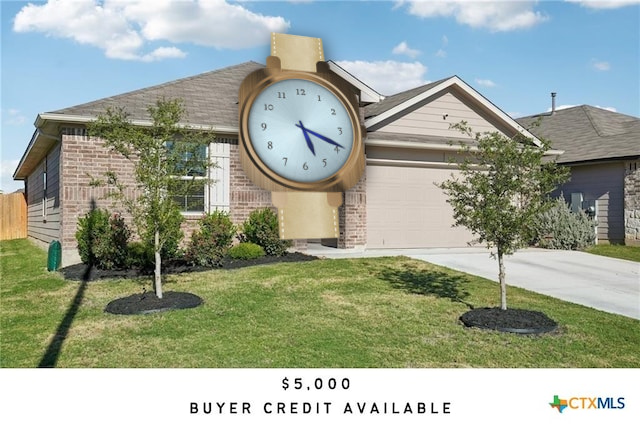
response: 5 h 19 min
